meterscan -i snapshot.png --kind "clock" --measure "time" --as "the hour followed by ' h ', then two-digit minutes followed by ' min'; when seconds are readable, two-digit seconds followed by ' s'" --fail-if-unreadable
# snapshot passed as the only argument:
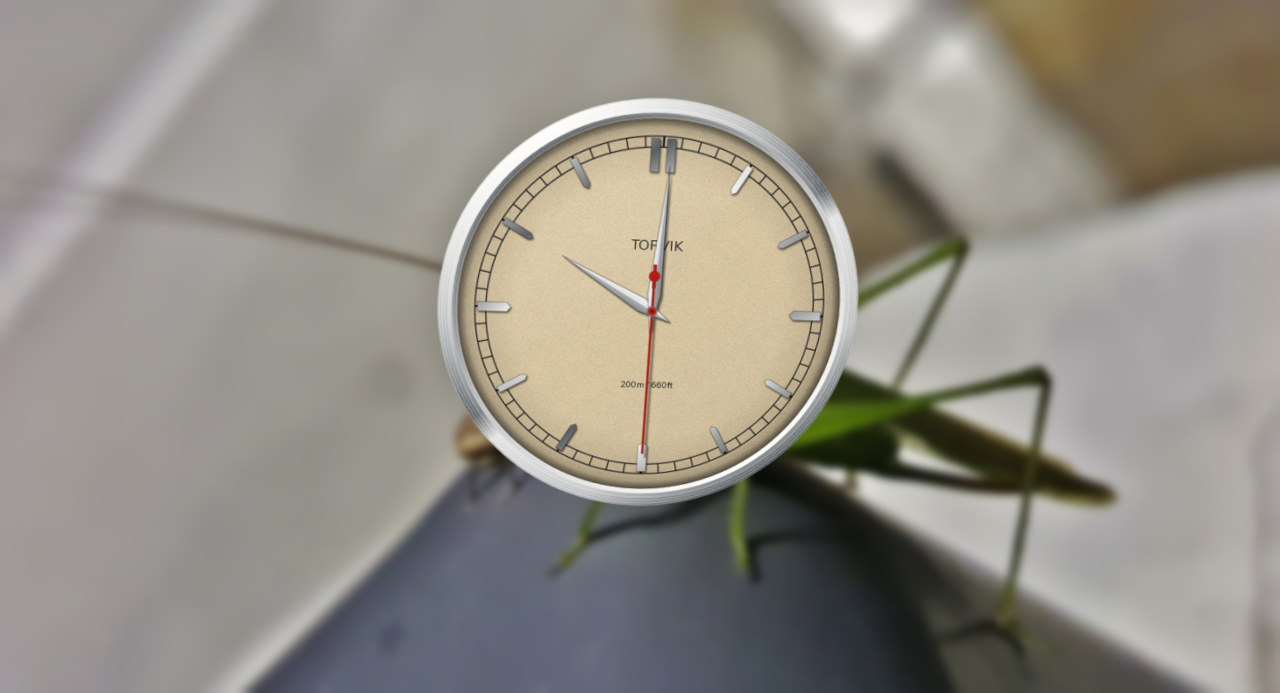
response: 10 h 00 min 30 s
